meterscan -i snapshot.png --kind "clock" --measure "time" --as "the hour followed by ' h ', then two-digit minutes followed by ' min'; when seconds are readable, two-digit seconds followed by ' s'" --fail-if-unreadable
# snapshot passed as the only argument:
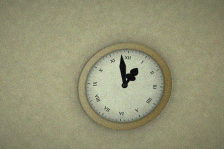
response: 12 h 58 min
